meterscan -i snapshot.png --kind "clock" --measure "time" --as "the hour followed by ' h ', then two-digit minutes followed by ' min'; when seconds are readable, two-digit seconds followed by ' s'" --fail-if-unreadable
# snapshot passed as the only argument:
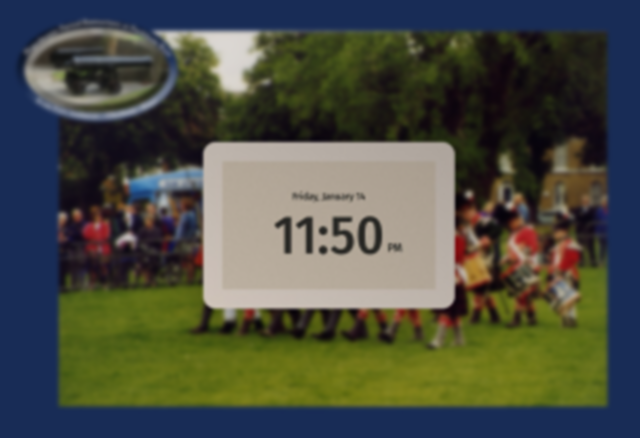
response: 11 h 50 min
